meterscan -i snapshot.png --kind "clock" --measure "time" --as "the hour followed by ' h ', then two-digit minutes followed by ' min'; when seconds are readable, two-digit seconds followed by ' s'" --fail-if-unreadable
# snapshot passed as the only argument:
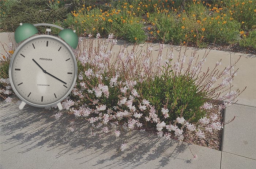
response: 10 h 19 min
